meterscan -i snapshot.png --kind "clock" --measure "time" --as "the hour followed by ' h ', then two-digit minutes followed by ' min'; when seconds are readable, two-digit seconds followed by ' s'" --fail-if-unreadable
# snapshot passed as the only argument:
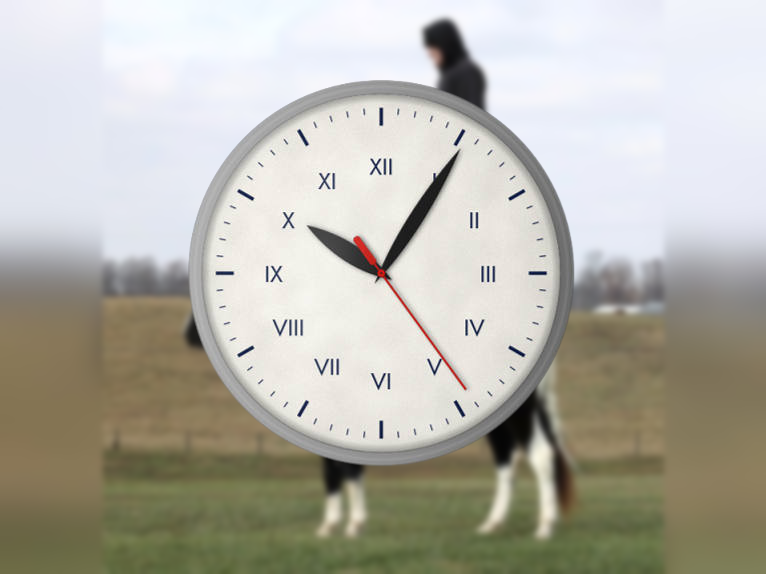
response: 10 h 05 min 24 s
